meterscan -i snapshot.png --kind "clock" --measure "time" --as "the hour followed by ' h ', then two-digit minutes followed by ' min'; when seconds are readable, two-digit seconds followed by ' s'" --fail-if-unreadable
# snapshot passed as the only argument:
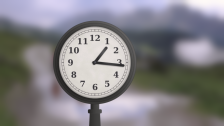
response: 1 h 16 min
